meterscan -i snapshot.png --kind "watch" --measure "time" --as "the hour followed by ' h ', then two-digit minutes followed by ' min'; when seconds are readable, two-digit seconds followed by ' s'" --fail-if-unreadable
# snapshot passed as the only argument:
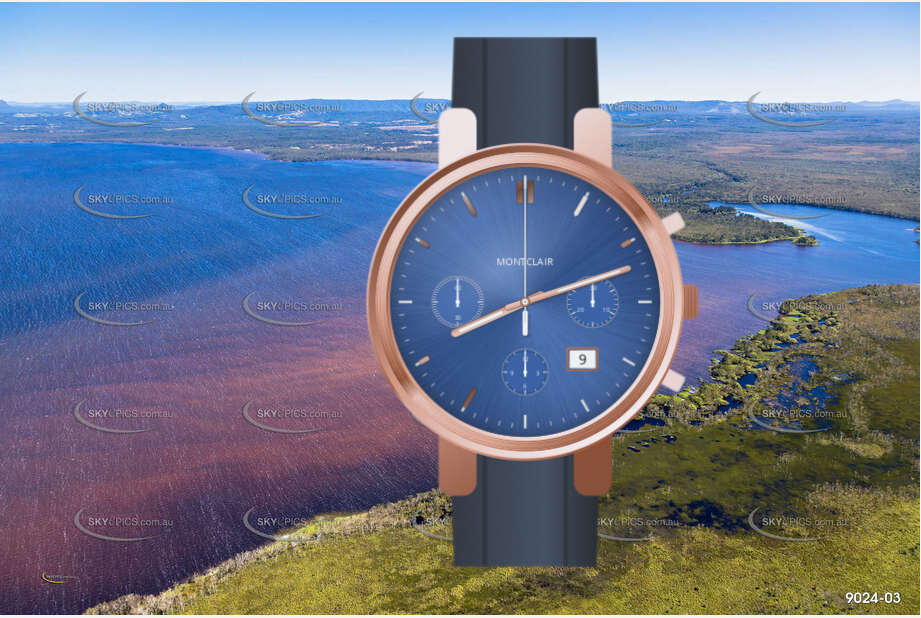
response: 8 h 12 min
